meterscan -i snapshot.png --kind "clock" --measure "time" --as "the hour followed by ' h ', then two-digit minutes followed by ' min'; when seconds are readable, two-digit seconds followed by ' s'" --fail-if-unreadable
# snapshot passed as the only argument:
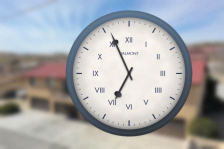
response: 6 h 56 min
